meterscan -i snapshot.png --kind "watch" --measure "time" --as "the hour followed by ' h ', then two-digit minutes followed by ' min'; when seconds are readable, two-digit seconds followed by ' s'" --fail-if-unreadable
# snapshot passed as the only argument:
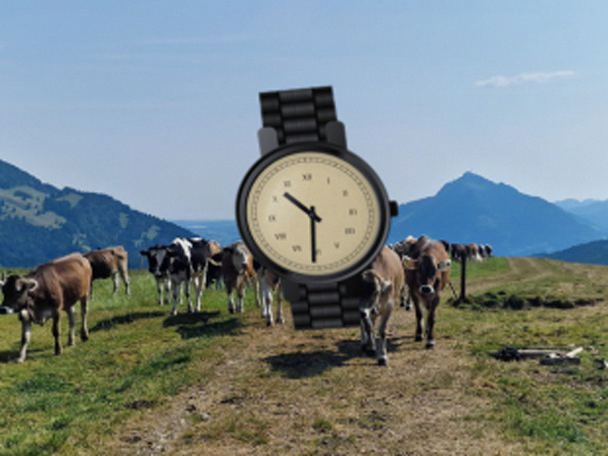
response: 10 h 31 min
